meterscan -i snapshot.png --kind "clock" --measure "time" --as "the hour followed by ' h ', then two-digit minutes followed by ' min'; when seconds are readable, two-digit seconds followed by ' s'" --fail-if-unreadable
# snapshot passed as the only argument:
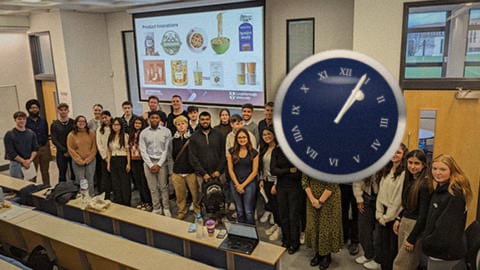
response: 1 h 04 min
